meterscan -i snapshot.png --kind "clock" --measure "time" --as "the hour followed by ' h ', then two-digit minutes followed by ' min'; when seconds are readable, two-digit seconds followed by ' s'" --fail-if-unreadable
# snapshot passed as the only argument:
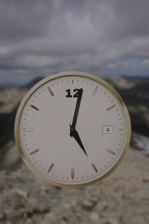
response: 5 h 02 min
